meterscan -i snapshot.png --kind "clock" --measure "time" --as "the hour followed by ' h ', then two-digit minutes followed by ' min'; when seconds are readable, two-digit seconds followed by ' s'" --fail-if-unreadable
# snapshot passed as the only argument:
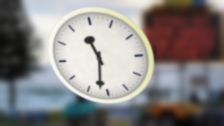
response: 11 h 32 min
